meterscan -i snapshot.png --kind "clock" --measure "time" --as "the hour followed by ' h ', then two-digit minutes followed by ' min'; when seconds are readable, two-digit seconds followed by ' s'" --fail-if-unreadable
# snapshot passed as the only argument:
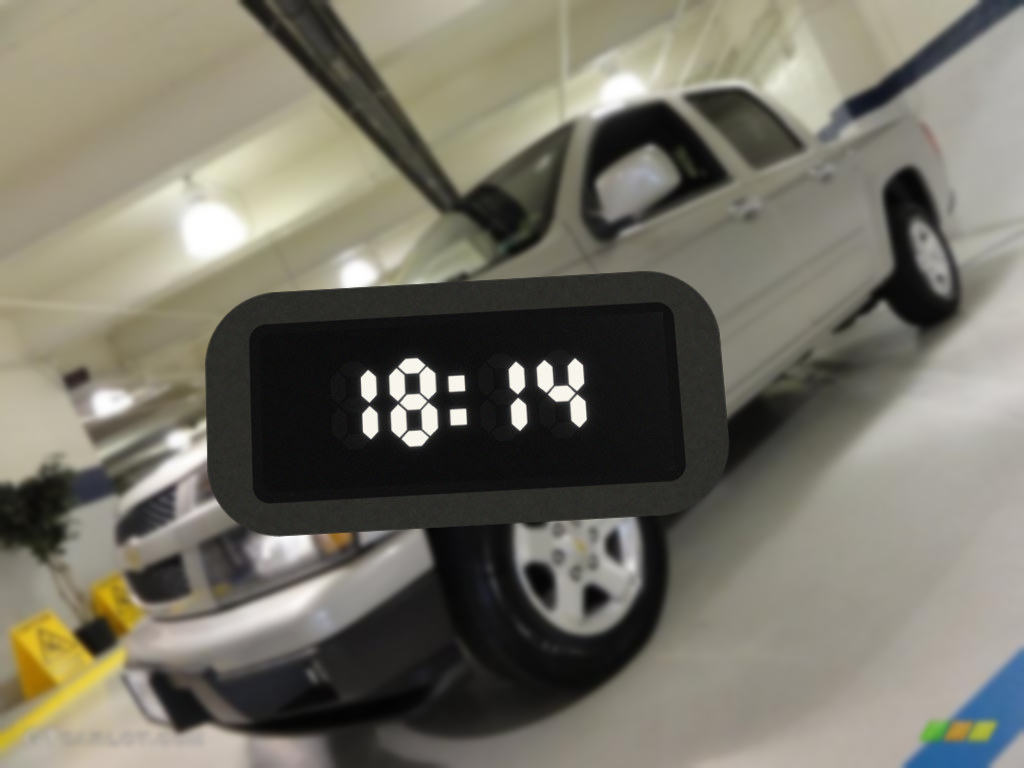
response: 18 h 14 min
